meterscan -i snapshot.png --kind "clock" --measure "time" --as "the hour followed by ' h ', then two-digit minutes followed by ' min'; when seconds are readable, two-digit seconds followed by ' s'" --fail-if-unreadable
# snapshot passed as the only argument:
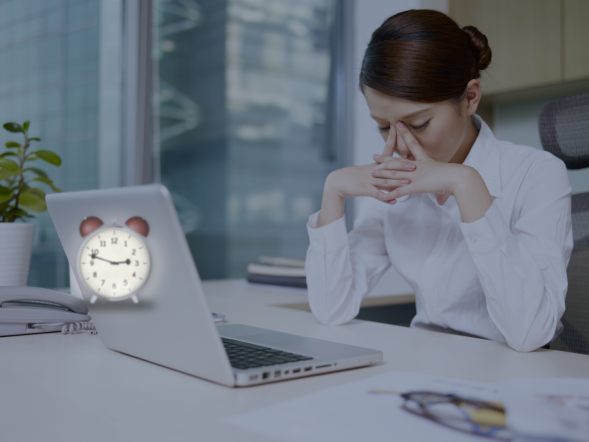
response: 2 h 48 min
